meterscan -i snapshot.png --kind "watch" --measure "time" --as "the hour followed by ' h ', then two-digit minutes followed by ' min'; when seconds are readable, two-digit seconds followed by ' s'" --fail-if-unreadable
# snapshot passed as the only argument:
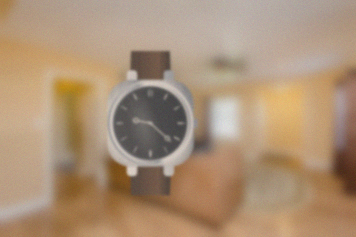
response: 9 h 22 min
